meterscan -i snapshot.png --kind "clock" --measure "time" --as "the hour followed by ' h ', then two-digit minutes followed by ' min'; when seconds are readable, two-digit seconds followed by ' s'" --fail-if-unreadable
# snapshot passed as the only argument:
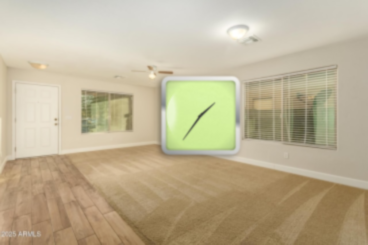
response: 1 h 36 min
